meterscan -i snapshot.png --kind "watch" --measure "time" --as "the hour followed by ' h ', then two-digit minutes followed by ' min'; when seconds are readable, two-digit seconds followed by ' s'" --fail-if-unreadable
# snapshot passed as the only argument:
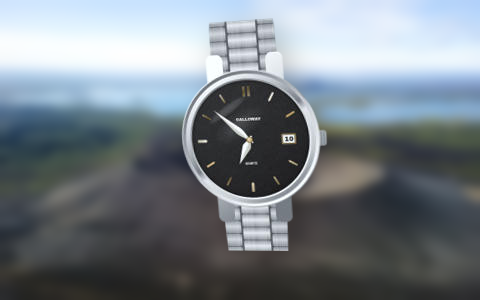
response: 6 h 52 min
